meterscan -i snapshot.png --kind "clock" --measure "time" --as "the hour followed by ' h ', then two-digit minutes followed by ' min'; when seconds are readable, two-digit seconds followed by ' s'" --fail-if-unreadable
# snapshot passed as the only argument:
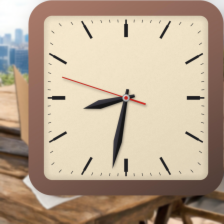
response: 8 h 31 min 48 s
